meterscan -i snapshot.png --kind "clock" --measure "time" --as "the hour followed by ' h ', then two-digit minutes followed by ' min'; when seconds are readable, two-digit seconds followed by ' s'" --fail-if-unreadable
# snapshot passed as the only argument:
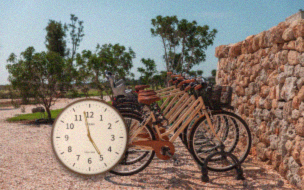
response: 4 h 58 min
